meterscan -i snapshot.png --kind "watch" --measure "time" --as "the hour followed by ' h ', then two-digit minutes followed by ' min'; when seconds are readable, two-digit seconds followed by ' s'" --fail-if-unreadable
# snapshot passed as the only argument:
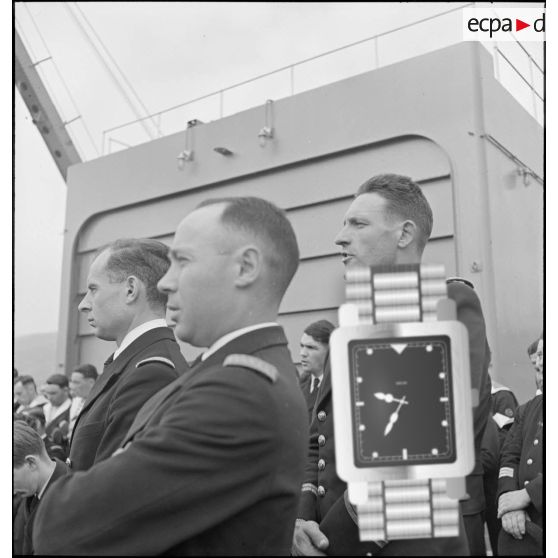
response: 9 h 35 min
